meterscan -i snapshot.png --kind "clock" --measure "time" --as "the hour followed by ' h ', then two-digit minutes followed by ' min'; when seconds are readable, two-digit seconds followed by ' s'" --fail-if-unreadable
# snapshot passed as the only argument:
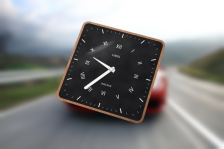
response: 9 h 36 min
